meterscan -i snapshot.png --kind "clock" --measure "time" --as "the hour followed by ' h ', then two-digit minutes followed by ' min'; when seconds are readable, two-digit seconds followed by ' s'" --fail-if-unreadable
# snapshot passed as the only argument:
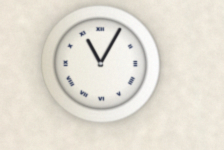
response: 11 h 05 min
